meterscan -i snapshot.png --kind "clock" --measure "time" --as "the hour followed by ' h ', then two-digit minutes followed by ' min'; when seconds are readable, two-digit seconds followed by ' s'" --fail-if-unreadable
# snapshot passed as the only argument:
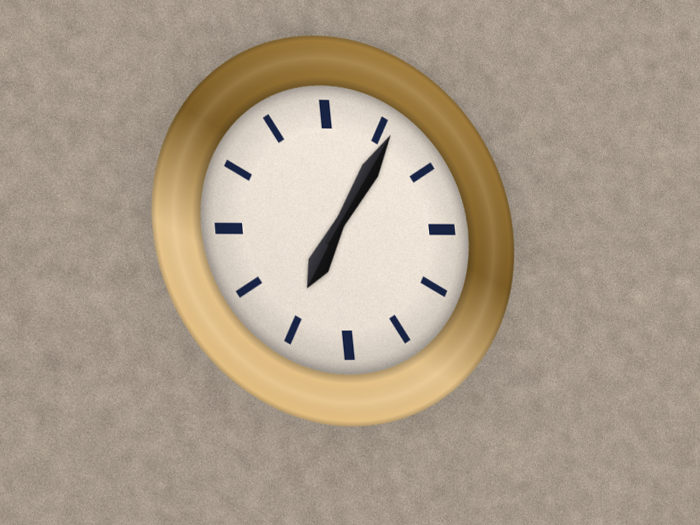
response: 7 h 06 min
